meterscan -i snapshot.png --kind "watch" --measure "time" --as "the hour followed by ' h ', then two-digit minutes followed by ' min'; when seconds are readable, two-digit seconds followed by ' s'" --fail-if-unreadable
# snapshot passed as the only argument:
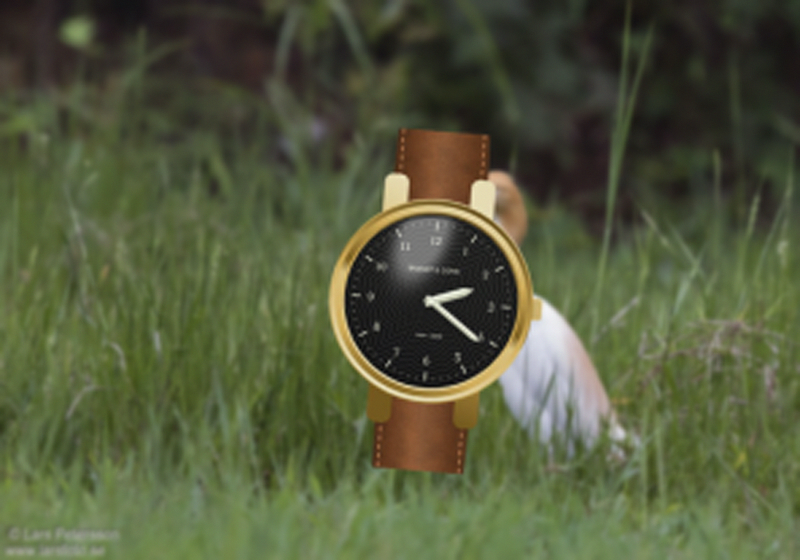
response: 2 h 21 min
